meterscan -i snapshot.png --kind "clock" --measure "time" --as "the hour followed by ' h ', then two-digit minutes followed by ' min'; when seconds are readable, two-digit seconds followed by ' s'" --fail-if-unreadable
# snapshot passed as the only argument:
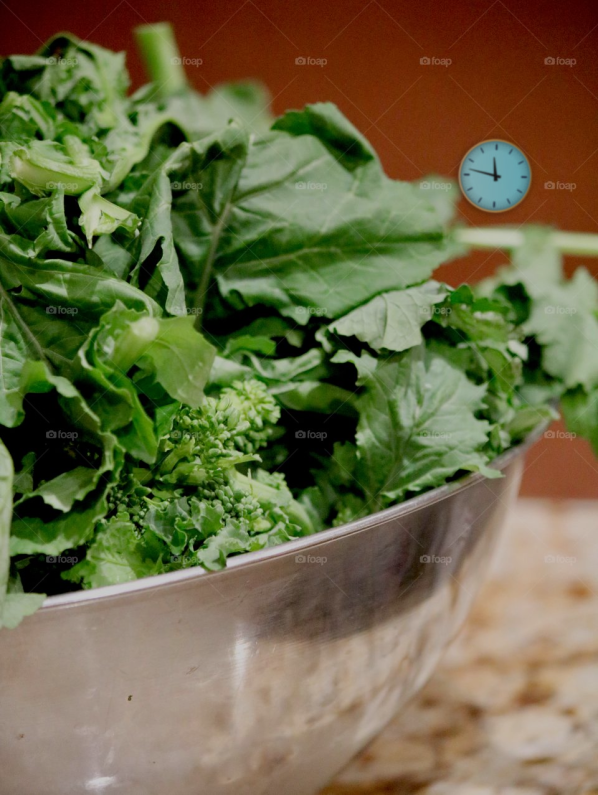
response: 11 h 47 min
